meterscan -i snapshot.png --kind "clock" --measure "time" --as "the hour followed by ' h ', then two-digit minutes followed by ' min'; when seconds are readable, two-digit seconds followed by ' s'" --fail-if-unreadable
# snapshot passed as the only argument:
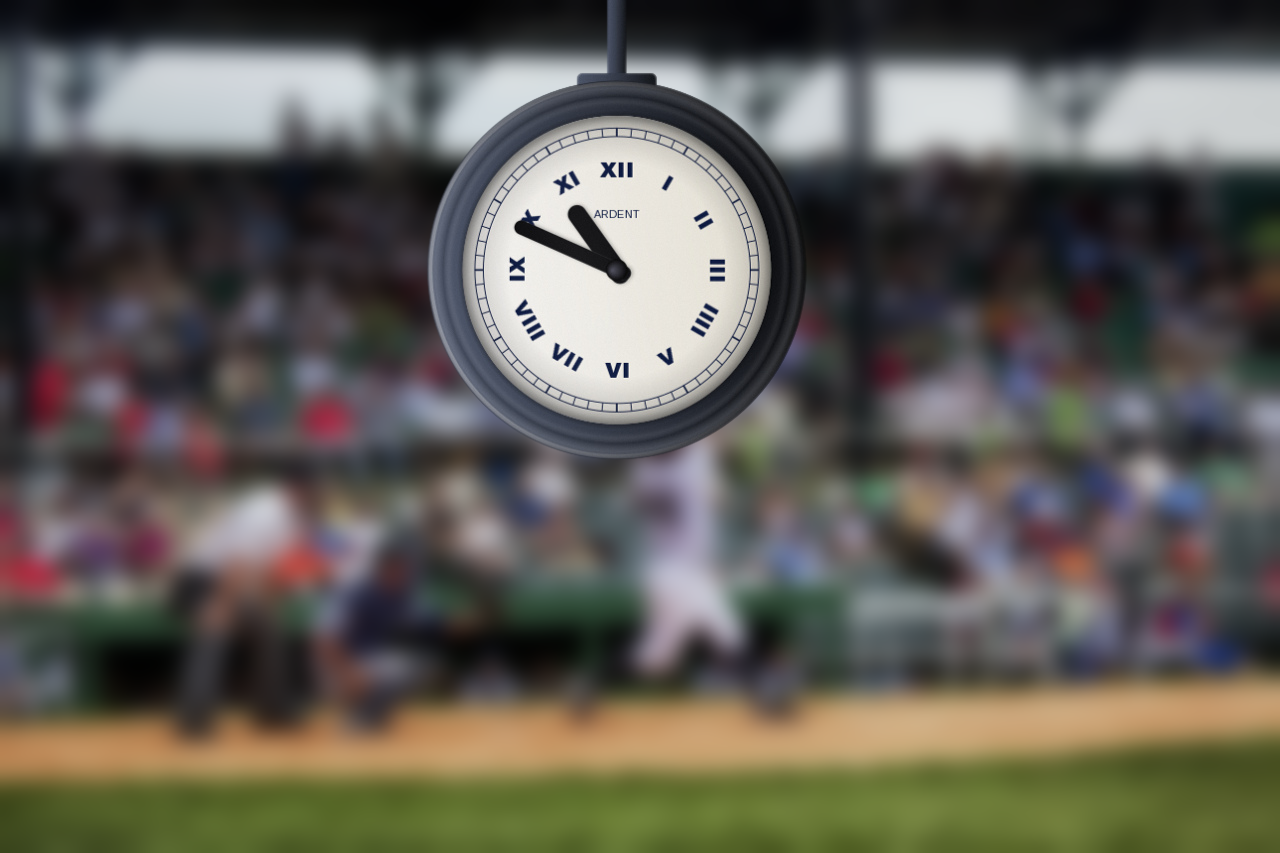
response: 10 h 49 min
